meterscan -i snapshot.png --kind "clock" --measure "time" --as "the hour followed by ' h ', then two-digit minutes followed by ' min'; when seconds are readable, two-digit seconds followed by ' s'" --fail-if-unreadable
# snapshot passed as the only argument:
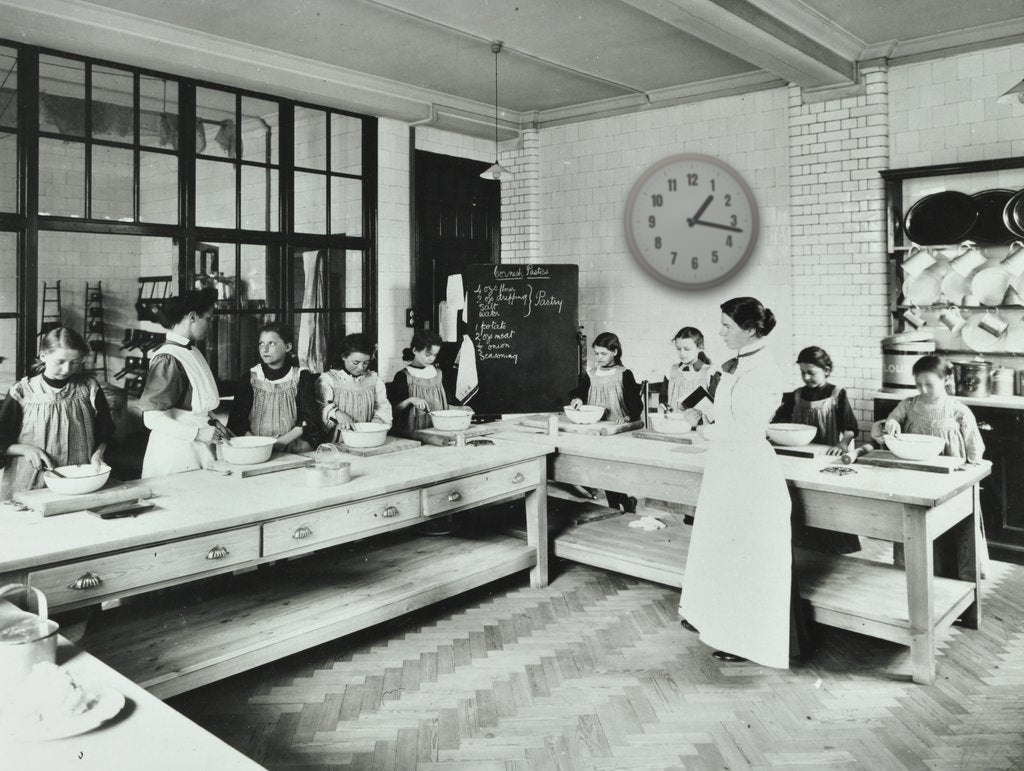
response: 1 h 17 min
